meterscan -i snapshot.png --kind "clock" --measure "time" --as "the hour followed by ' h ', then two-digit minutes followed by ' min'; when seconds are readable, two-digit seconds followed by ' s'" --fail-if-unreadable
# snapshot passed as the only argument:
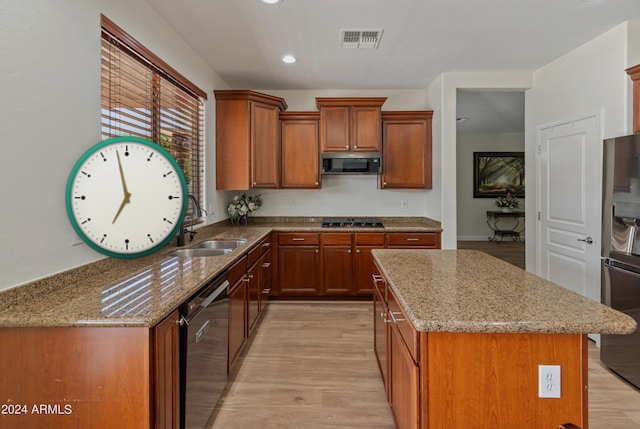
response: 6 h 58 min
